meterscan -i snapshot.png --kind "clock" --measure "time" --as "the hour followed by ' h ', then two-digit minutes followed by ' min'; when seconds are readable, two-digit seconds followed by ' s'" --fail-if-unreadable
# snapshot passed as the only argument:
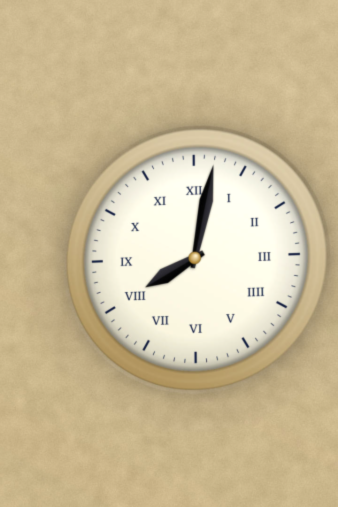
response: 8 h 02 min
